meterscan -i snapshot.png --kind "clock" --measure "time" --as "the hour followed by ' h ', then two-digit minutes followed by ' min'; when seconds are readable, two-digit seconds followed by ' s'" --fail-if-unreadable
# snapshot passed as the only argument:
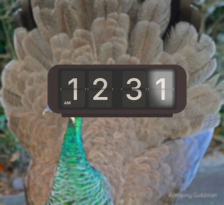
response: 12 h 31 min
